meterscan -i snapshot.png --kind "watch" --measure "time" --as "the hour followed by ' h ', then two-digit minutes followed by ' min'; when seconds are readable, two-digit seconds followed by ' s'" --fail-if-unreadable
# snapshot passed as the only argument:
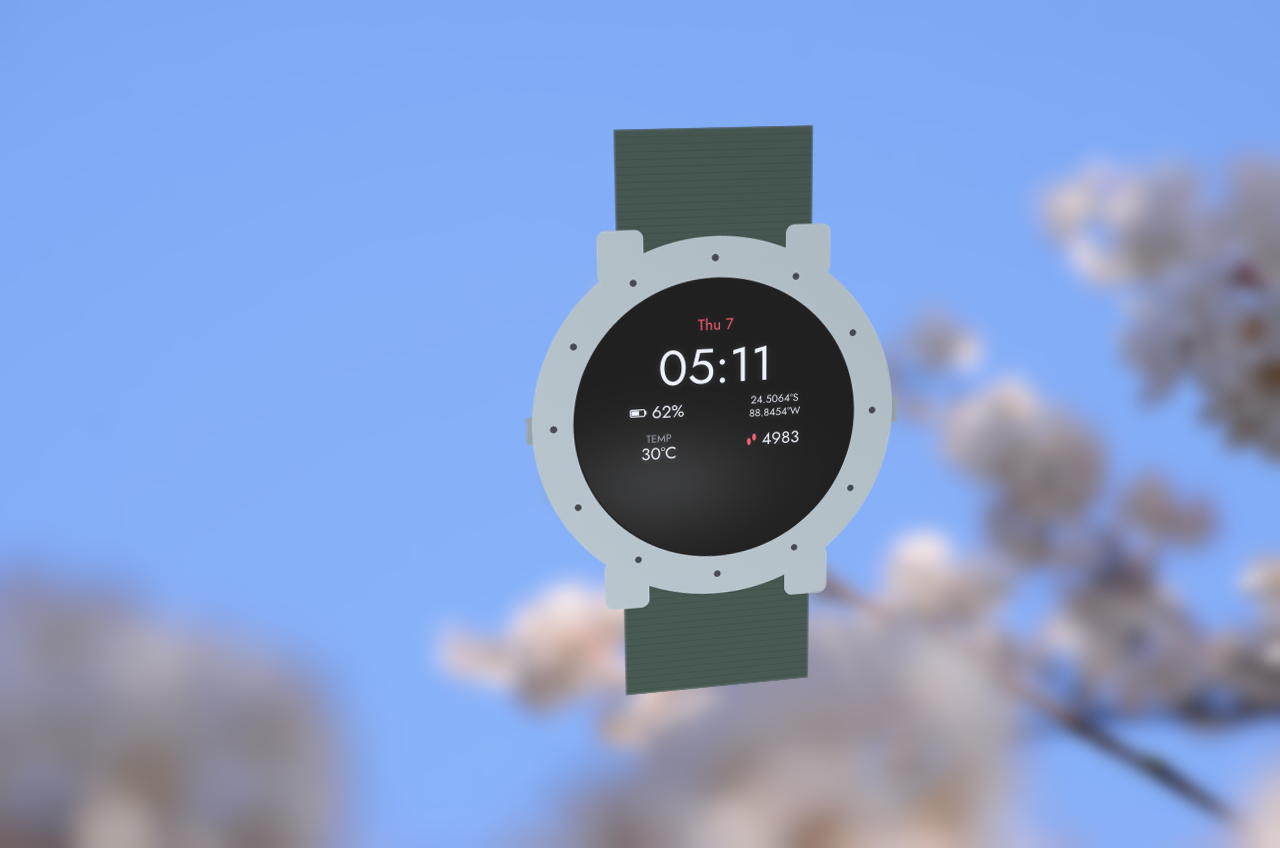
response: 5 h 11 min
